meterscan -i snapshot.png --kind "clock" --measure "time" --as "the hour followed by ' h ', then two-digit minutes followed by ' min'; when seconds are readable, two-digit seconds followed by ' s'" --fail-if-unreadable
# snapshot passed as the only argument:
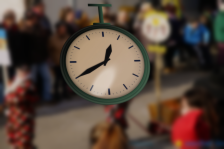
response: 12 h 40 min
